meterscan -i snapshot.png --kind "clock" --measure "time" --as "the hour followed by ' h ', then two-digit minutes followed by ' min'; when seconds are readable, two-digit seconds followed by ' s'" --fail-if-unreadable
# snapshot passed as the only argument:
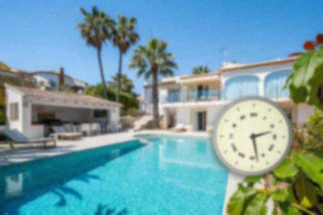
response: 2 h 28 min
